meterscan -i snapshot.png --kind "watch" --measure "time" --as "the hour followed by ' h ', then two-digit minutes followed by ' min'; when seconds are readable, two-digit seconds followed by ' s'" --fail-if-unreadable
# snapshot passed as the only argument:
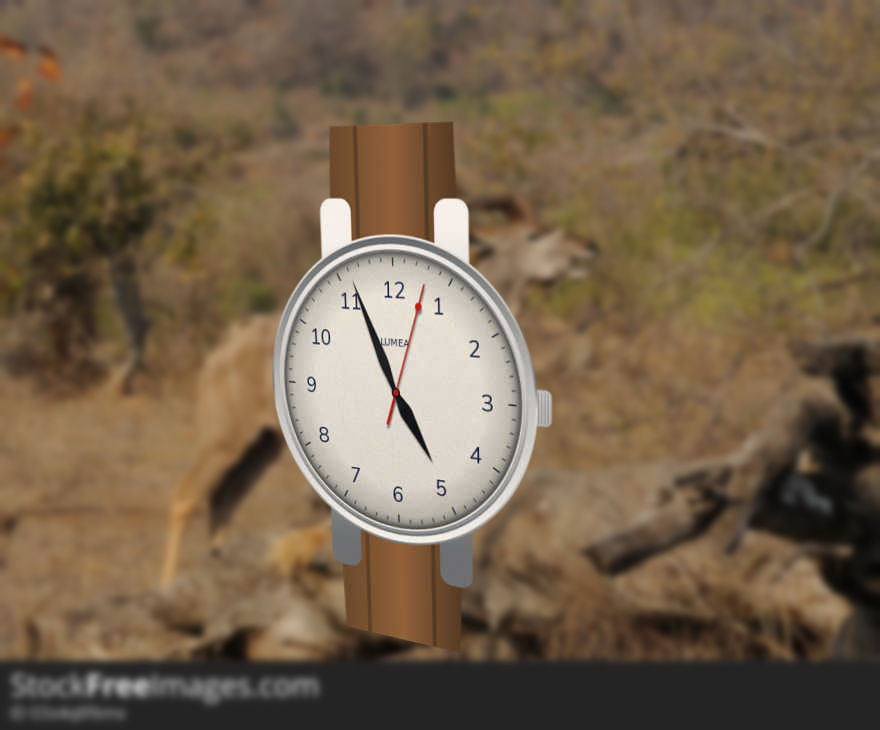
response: 4 h 56 min 03 s
